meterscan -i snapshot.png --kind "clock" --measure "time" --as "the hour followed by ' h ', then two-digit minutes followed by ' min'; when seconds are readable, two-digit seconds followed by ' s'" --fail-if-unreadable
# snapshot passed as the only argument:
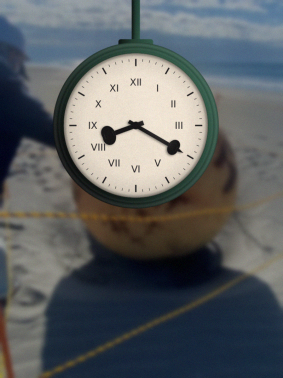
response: 8 h 20 min
